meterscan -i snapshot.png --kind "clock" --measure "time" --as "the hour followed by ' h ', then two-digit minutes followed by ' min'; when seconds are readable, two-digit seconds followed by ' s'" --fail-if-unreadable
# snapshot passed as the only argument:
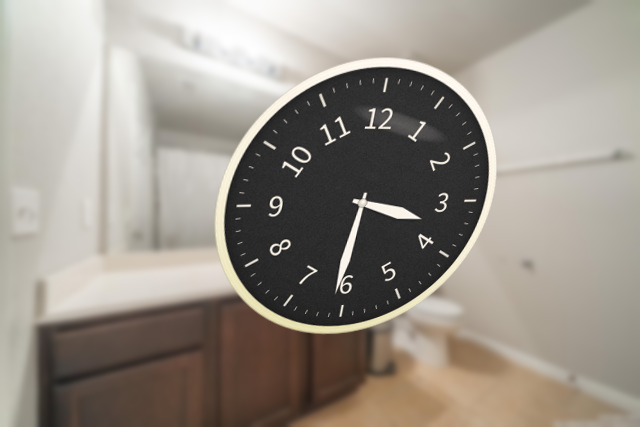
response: 3 h 31 min
